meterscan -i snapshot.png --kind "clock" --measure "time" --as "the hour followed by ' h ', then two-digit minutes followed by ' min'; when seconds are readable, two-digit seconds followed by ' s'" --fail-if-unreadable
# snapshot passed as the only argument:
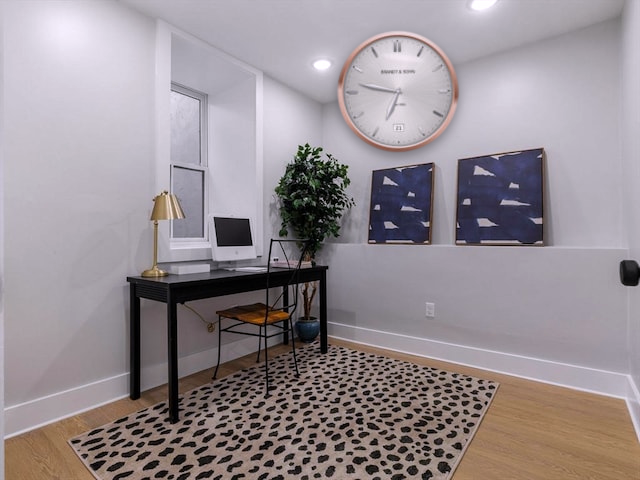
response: 6 h 47 min
